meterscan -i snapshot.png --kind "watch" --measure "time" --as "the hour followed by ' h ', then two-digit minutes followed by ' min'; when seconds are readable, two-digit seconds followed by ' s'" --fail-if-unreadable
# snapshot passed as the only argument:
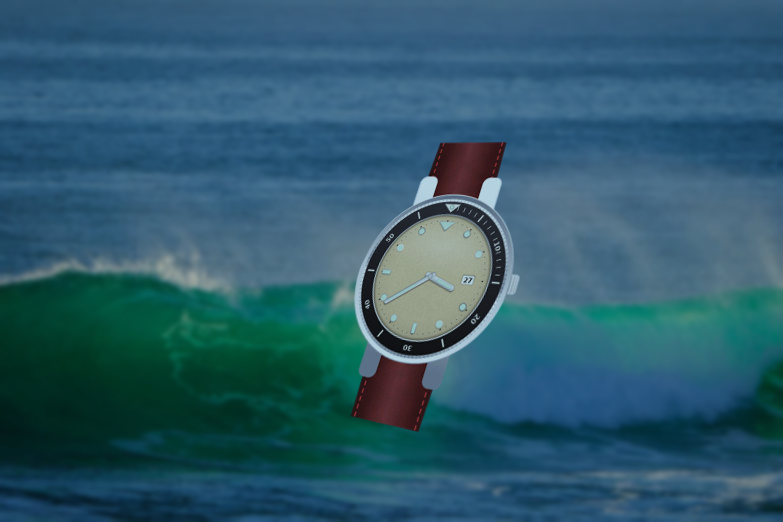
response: 3 h 39 min
